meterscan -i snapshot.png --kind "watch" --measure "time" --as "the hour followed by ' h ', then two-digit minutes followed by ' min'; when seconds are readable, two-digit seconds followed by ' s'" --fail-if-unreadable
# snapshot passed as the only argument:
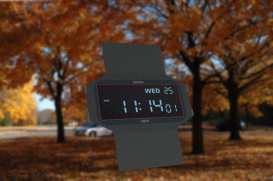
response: 11 h 14 min 01 s
